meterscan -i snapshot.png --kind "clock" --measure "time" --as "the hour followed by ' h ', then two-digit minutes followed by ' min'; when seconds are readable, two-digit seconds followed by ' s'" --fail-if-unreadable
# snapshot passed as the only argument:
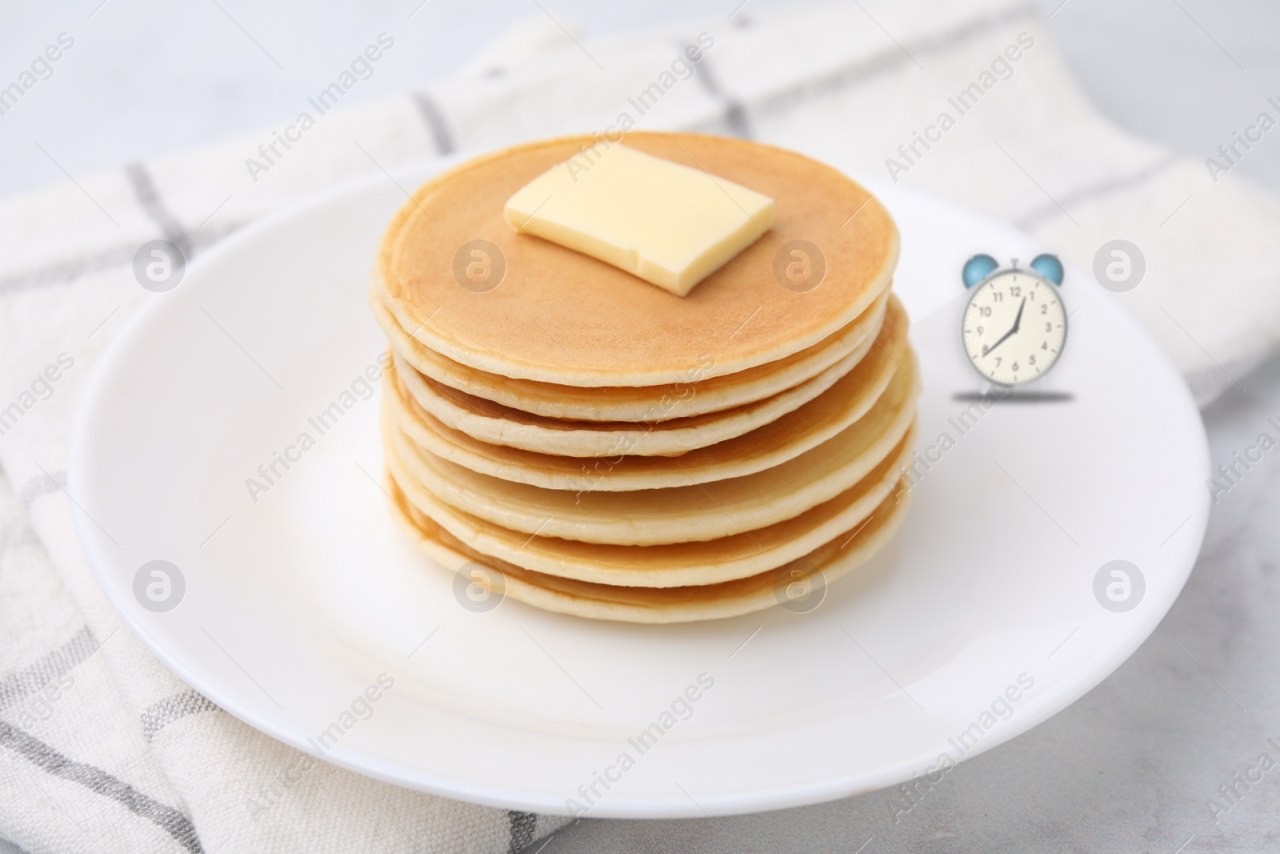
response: 12 h 39 min
